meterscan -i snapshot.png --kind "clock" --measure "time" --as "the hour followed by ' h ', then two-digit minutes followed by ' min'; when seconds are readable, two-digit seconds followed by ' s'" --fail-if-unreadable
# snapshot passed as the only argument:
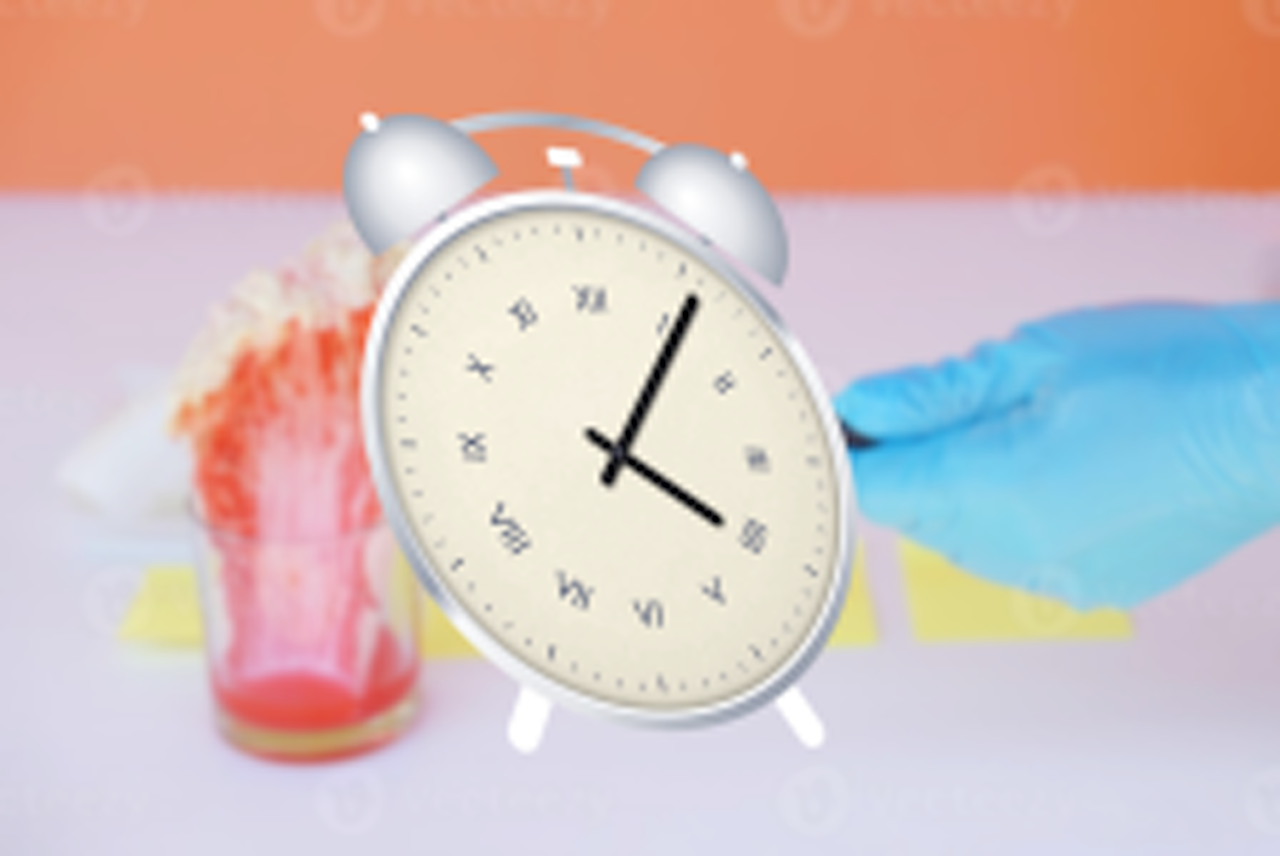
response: 4 h 06 min
